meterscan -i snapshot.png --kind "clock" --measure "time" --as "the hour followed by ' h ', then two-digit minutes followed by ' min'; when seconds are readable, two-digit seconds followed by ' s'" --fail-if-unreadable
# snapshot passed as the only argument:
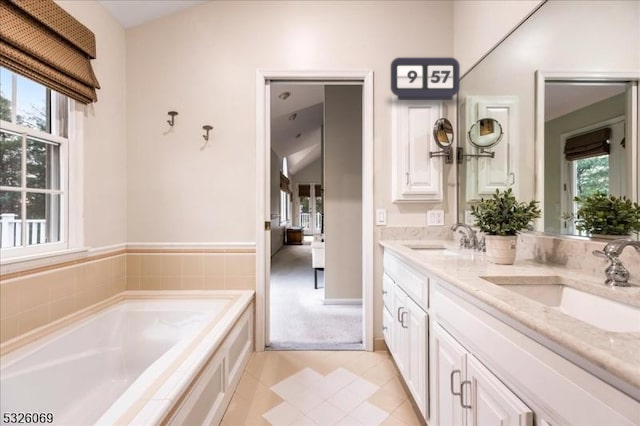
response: 9 h 57 min
